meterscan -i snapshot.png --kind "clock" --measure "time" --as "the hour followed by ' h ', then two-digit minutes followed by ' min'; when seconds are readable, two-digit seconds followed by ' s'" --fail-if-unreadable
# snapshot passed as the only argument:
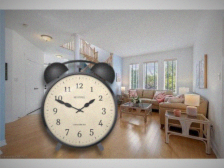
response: 1 h 49 min
